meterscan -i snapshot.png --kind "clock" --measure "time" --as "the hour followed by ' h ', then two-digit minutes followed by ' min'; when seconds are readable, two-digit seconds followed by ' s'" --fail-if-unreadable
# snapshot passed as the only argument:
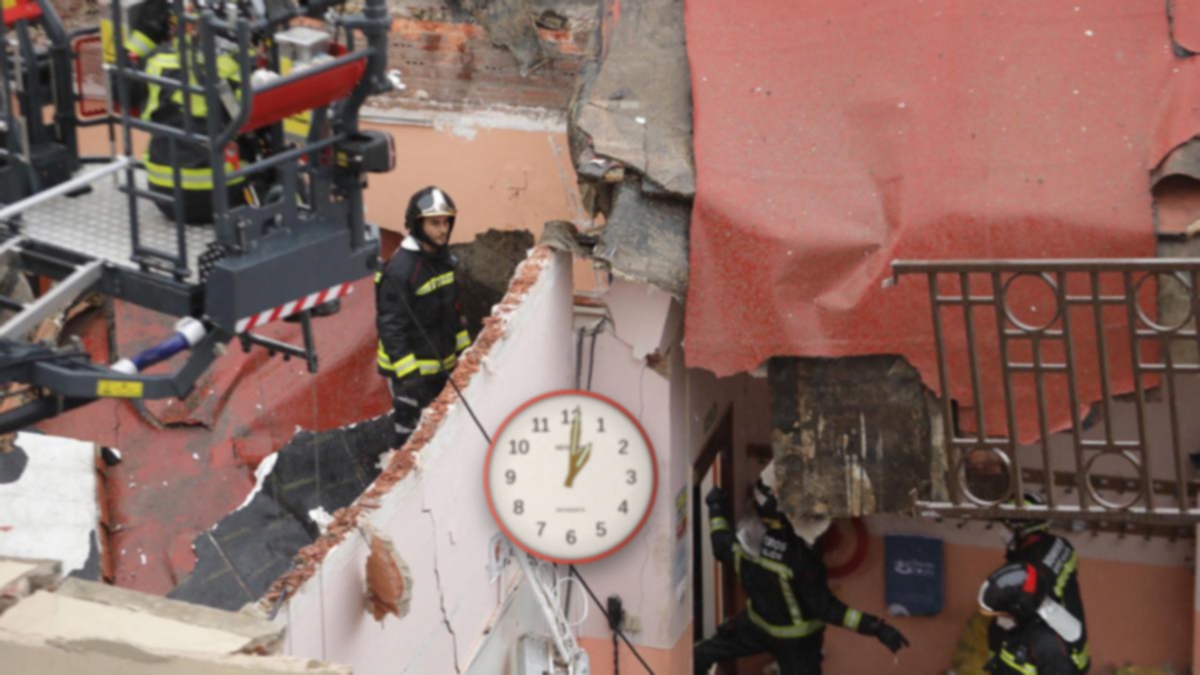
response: 1 h 01 min
